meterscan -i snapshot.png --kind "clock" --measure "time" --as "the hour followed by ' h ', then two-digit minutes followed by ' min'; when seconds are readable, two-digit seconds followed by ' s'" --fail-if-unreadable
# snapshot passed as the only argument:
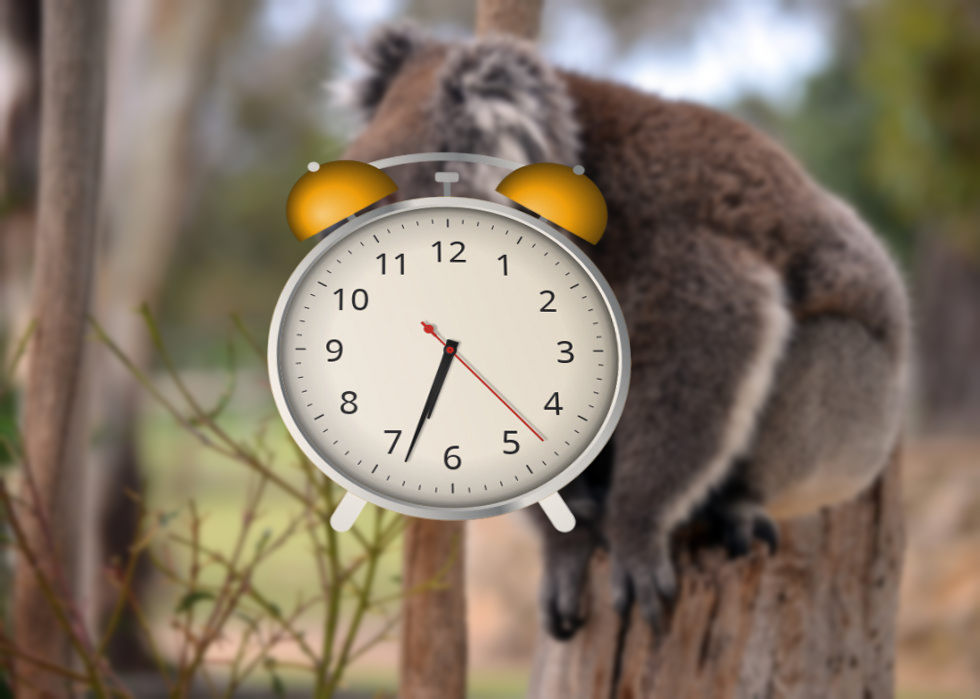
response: 6 h 33 min 23 s
